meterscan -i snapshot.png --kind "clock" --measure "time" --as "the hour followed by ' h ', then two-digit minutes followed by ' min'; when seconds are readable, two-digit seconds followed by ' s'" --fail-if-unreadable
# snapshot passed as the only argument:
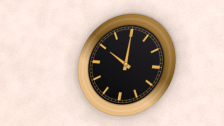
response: 10 h 00 min
